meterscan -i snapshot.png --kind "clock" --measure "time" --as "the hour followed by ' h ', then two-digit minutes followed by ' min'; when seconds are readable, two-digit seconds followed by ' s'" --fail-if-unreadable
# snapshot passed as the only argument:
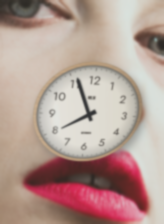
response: 7 h 56 min
